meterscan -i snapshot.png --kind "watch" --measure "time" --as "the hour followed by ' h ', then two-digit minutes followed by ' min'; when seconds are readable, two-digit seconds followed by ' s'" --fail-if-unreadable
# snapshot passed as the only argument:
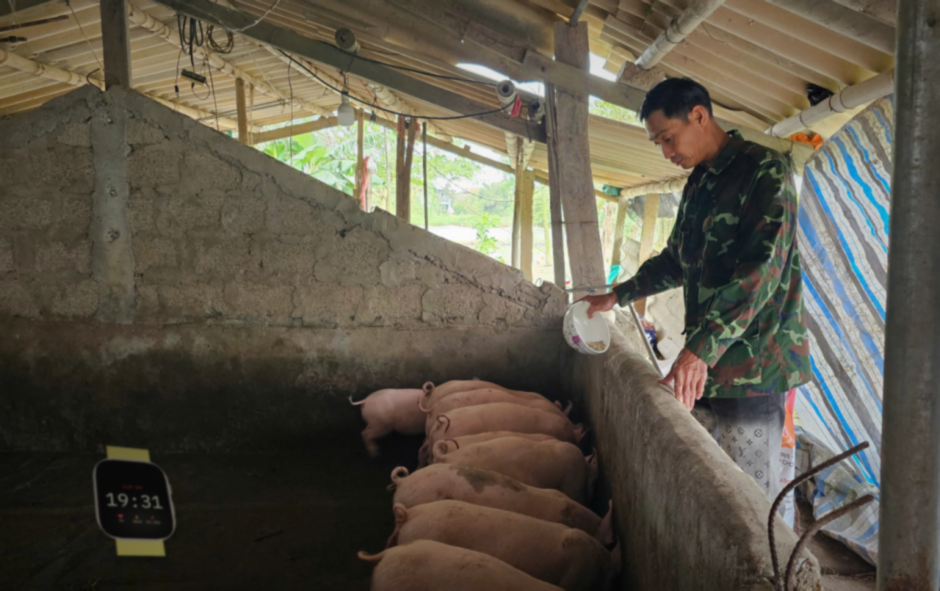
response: 19 h 31 min
